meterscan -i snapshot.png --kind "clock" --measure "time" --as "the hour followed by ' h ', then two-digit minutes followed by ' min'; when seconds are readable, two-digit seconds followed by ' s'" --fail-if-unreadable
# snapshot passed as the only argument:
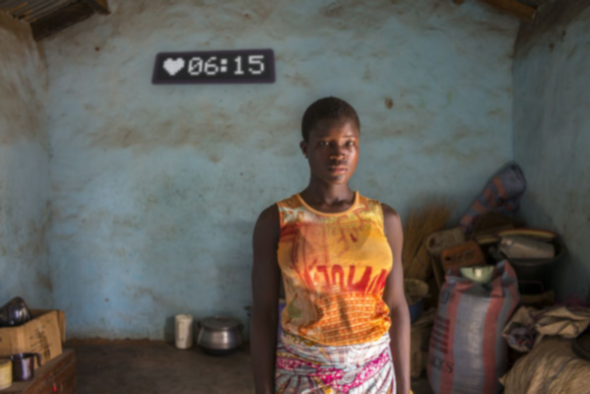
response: 6 h 15 min
